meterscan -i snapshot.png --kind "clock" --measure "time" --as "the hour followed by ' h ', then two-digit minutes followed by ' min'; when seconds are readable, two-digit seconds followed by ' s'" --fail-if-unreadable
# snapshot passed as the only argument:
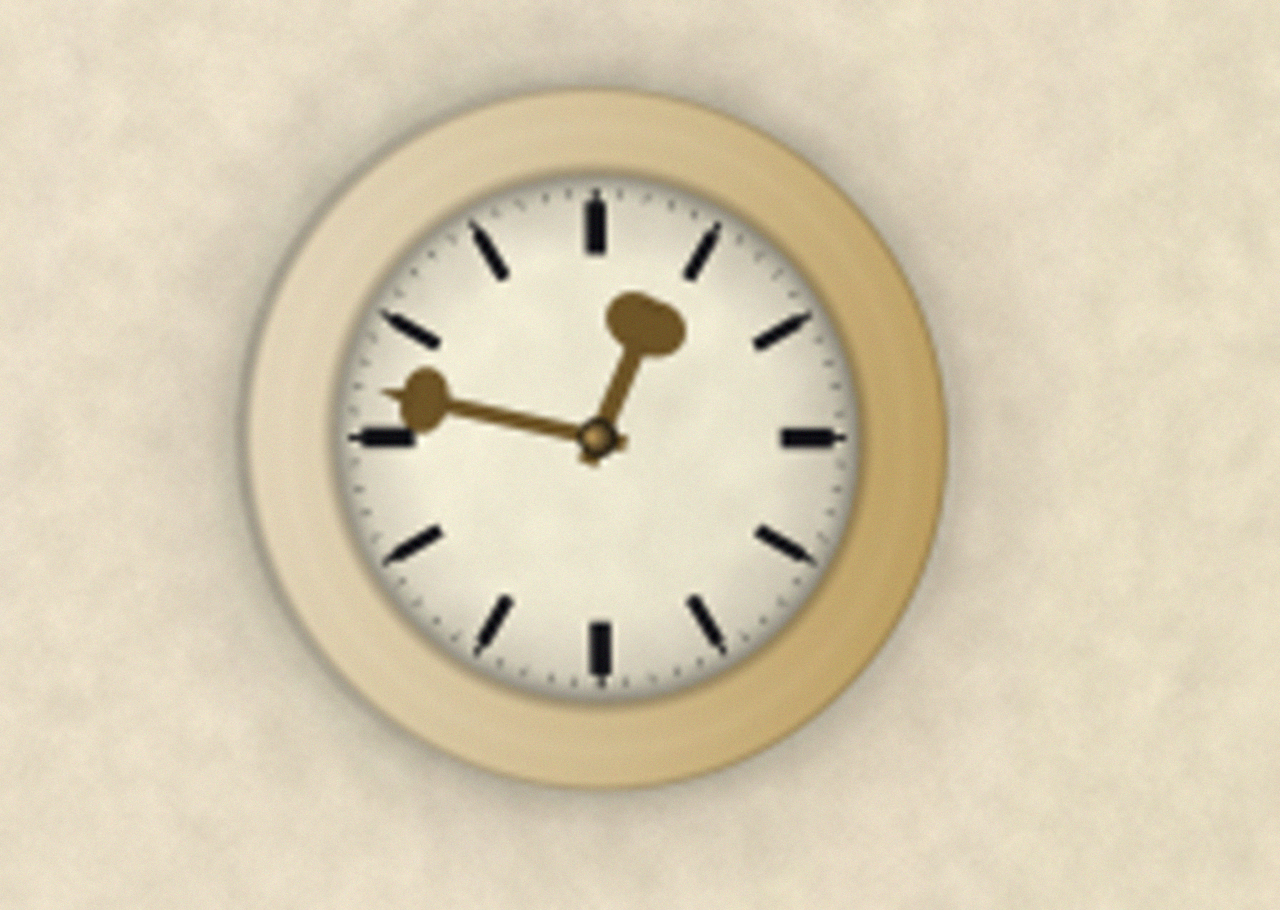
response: 12 h 47 min
